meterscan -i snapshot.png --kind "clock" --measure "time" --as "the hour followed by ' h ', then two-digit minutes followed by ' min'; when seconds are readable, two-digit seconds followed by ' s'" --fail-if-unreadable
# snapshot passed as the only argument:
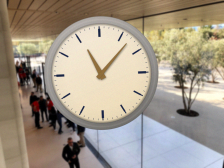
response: 11 h 07 min
